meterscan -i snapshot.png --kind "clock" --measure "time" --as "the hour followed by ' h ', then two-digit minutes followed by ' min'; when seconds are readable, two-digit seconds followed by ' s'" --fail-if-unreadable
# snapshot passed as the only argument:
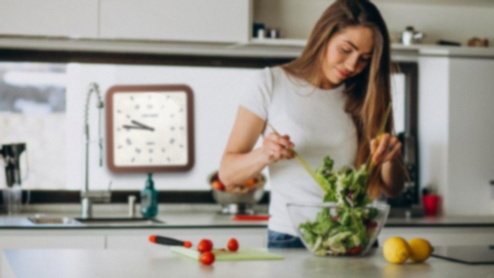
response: 9 h 46 min
